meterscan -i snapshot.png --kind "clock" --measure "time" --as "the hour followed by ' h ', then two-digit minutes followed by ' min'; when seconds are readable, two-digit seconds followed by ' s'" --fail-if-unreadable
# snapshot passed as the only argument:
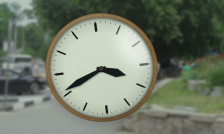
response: 3 h 41 min
